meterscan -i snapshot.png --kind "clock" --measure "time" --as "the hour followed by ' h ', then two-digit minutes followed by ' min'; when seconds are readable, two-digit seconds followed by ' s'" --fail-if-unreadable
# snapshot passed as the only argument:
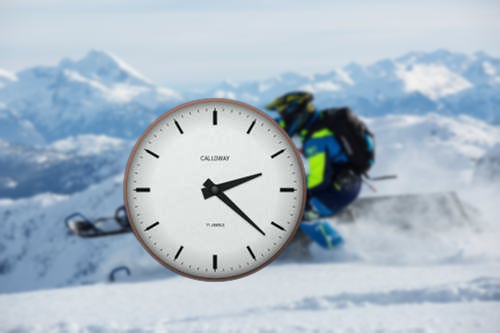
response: 2 h 22 min
